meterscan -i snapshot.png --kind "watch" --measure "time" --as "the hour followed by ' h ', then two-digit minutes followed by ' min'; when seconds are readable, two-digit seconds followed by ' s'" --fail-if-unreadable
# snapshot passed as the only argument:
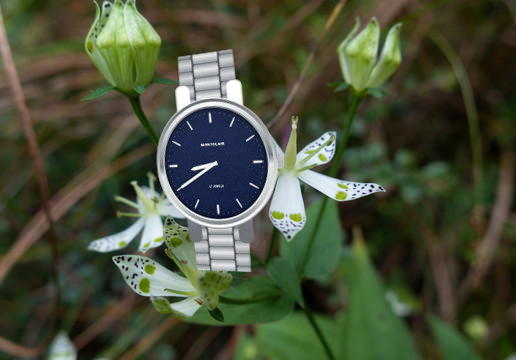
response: 8 h 40 min
